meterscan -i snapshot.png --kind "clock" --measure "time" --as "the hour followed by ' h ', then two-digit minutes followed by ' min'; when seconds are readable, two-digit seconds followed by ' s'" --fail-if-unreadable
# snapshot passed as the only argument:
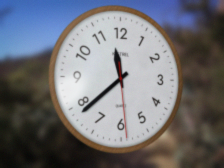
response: 11 h 38 min 29 s
